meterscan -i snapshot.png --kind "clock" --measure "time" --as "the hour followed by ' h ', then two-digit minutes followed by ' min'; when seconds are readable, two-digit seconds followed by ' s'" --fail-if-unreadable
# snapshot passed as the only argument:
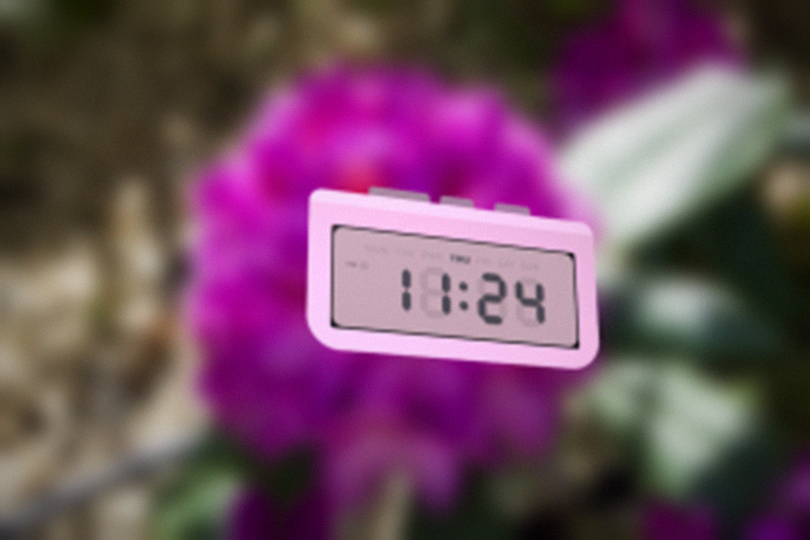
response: 11 h 24 min
